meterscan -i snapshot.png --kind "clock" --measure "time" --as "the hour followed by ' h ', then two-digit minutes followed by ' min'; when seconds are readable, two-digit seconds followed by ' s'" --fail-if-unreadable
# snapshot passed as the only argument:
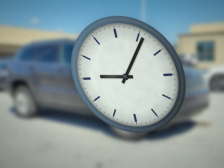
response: 9 h 06 min
